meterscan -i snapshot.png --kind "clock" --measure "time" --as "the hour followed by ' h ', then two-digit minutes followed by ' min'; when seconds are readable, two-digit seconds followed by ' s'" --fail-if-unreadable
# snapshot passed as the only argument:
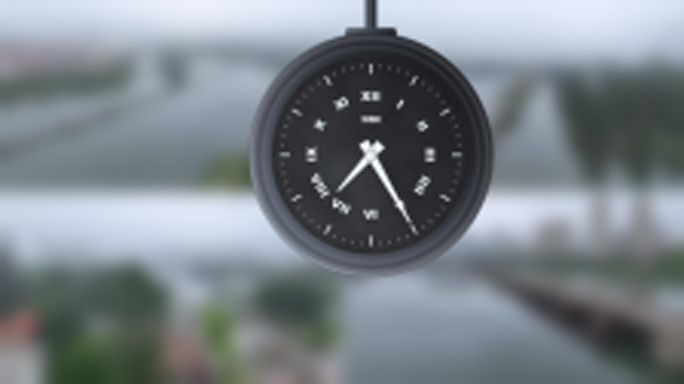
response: 7 h 25 min
